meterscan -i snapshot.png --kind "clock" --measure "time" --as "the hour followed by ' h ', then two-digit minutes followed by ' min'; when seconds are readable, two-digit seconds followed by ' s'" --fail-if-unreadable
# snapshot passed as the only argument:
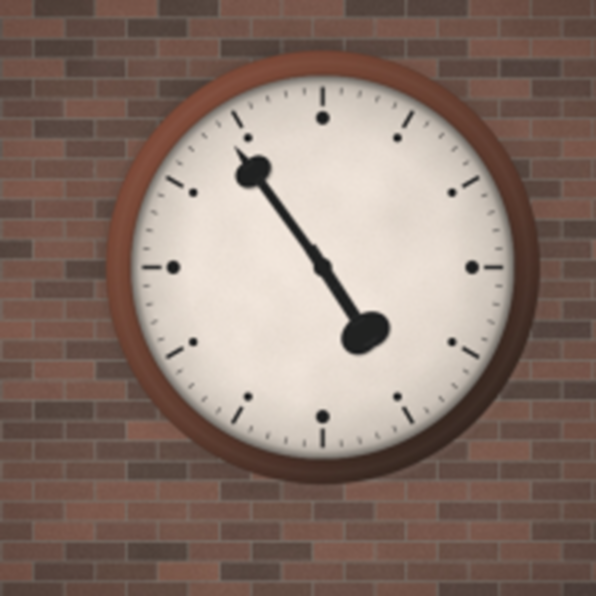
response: 4 h 54 min
